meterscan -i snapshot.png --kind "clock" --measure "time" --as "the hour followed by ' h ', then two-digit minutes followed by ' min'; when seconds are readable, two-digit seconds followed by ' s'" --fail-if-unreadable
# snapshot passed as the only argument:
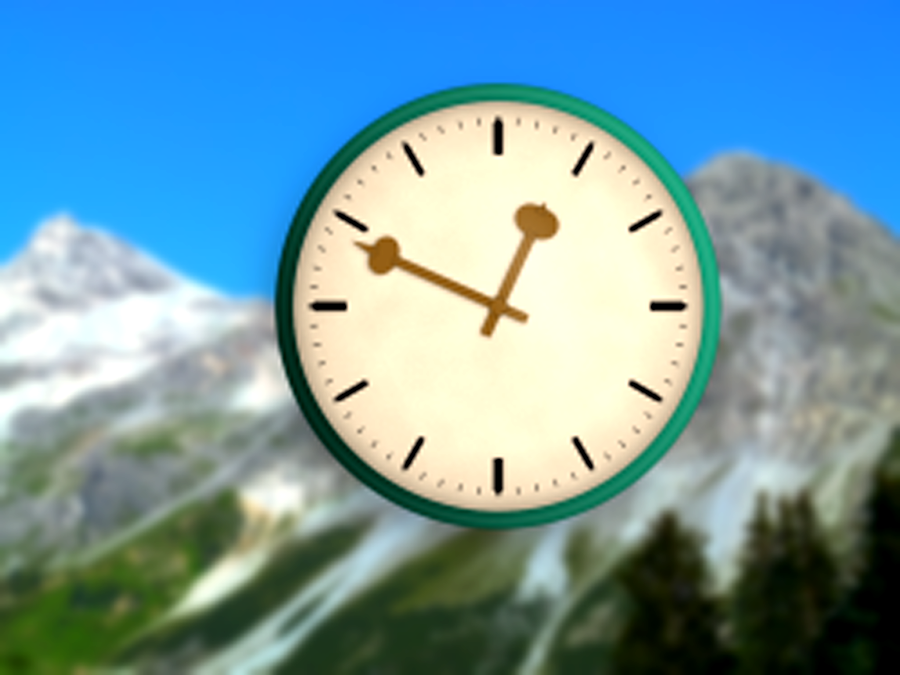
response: 12 h 49 min
